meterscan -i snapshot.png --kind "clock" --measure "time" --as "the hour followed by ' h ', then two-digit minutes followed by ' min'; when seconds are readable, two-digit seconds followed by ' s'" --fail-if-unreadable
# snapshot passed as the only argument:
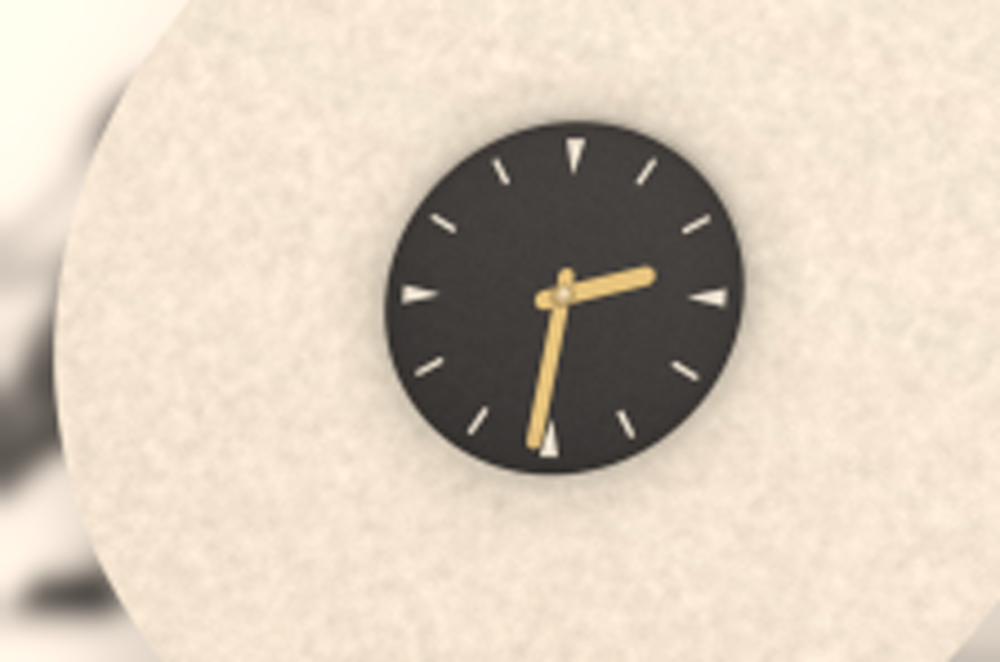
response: 2 h 31 min
